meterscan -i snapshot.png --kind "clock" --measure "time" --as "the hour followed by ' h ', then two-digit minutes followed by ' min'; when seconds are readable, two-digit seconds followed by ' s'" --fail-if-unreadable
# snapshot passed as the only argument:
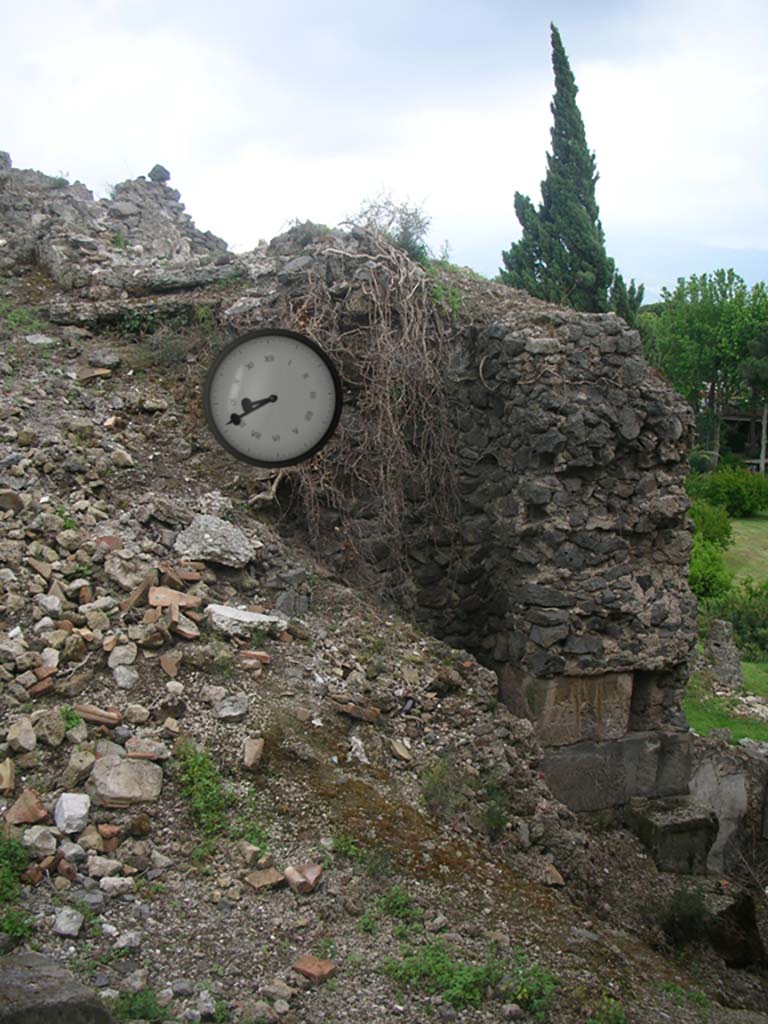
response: 8 h 41 min
